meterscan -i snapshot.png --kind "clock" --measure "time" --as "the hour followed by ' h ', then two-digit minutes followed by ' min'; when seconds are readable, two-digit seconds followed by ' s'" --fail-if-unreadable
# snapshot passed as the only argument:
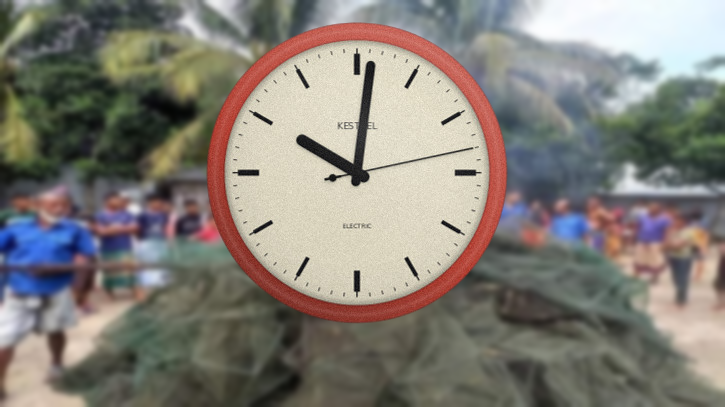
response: 10 h 01 min 13 s
